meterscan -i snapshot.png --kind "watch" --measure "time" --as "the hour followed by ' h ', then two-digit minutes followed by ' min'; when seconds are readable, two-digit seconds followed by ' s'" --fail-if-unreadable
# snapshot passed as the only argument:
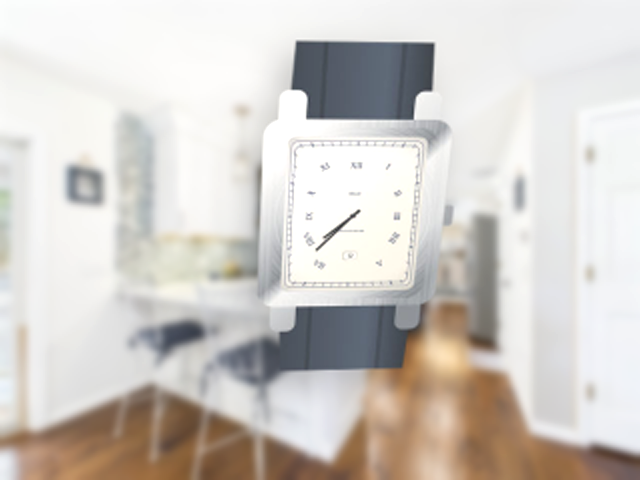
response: 7 h 37 min
